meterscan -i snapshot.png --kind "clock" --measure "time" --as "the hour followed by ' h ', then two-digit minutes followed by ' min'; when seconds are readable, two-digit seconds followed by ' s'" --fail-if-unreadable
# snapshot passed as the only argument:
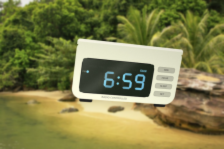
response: 6 h 59 min
